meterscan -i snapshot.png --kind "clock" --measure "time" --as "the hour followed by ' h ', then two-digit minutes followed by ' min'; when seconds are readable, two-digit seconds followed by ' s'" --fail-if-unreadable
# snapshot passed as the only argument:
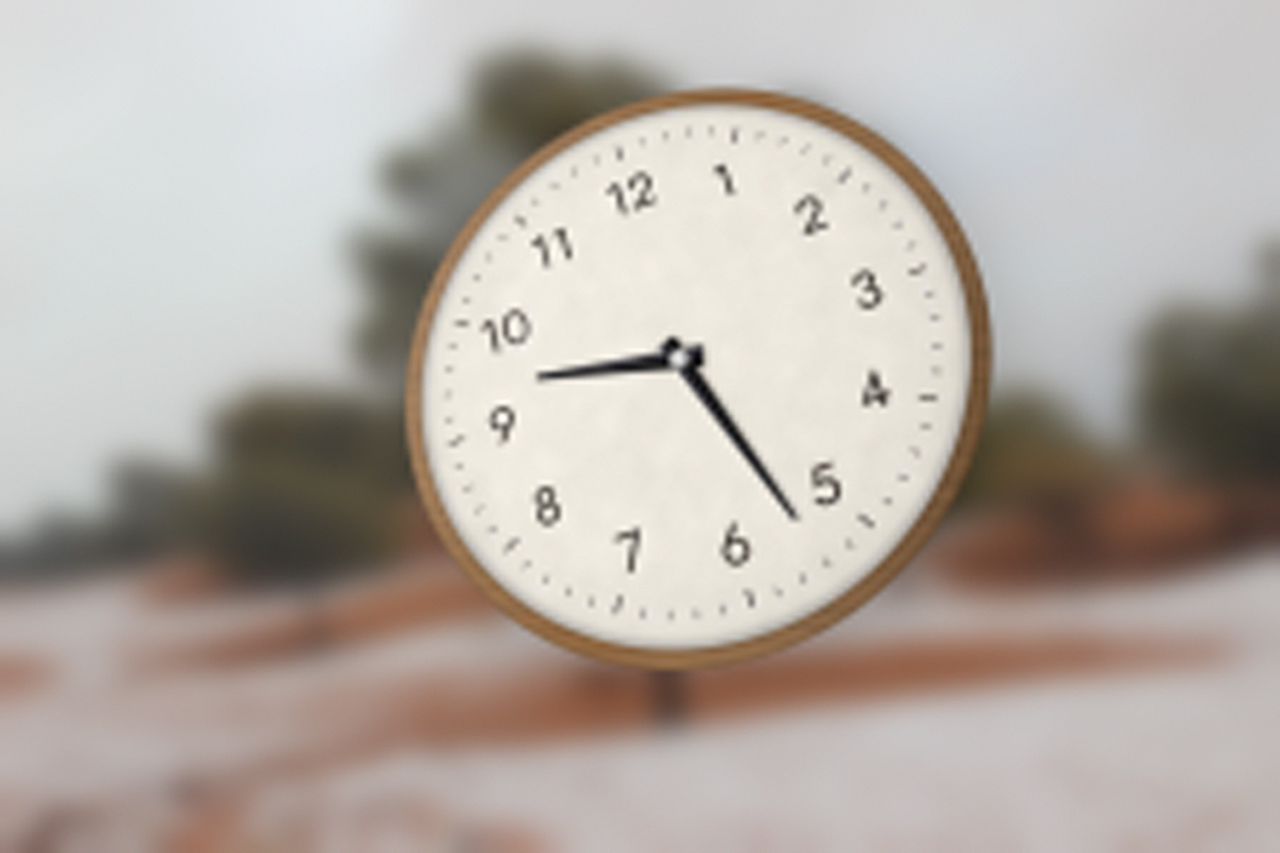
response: 9 h 27 min
